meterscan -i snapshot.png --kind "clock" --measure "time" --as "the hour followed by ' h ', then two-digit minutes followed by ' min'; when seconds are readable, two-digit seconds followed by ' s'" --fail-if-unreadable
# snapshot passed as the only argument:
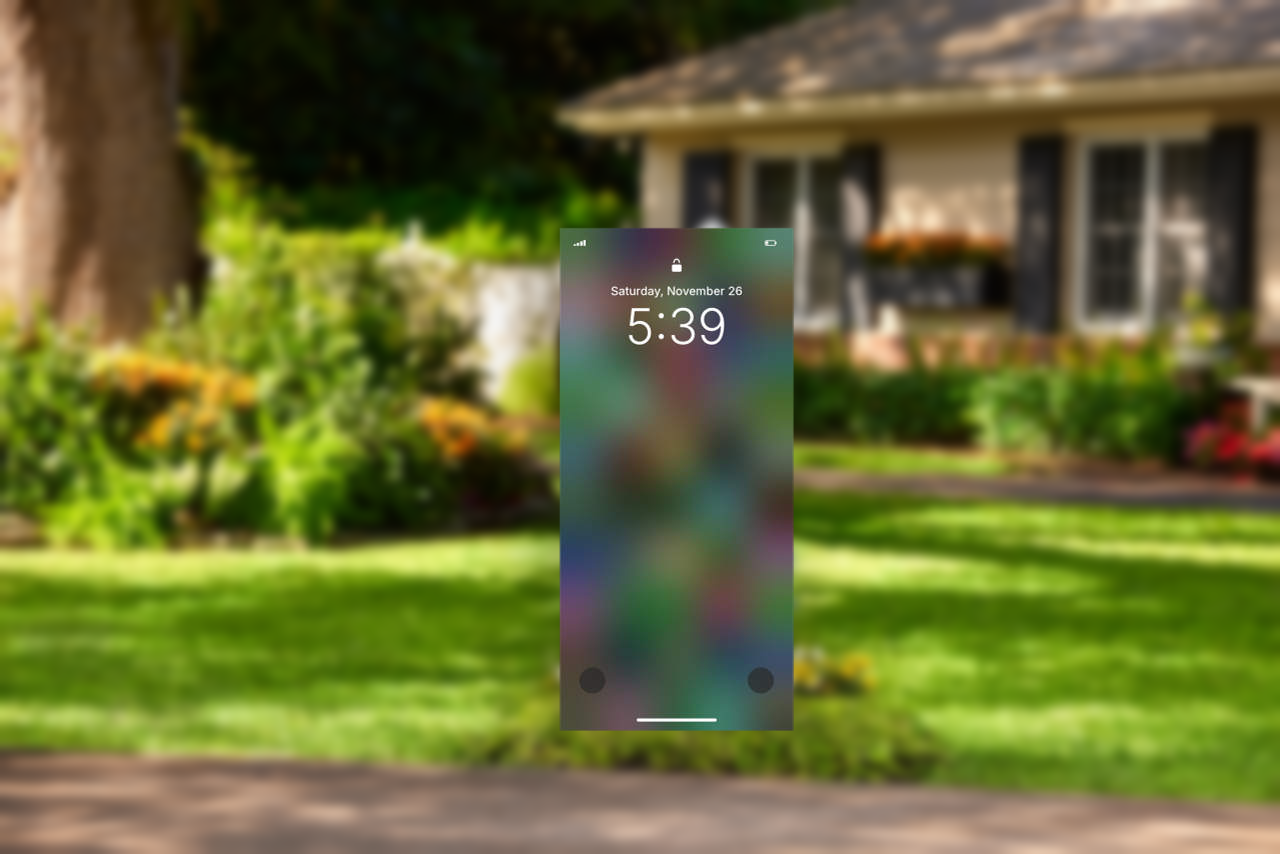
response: 5 h 39 min
